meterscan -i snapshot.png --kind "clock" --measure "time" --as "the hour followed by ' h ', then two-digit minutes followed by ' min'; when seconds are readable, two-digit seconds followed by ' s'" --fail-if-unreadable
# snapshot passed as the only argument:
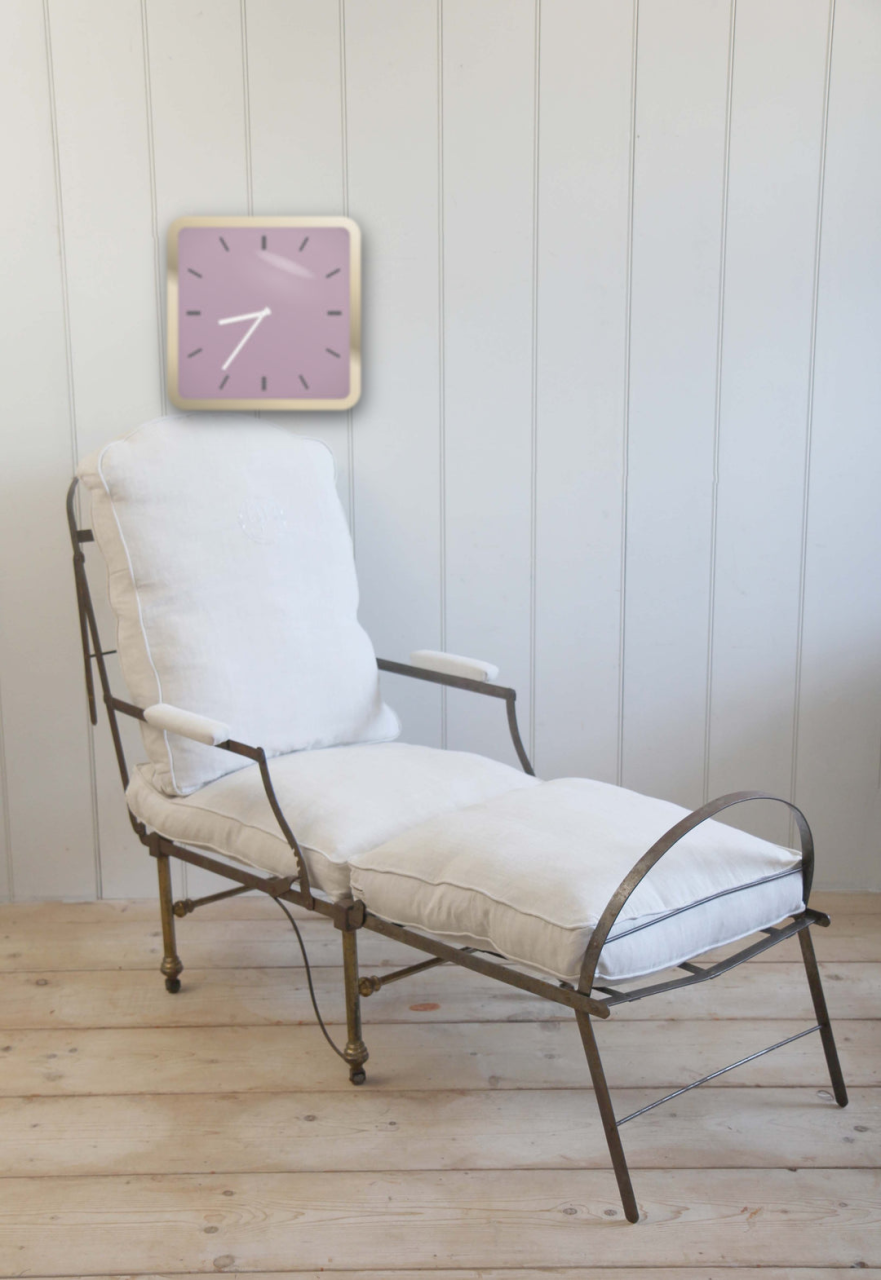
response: 8 h 36 min
